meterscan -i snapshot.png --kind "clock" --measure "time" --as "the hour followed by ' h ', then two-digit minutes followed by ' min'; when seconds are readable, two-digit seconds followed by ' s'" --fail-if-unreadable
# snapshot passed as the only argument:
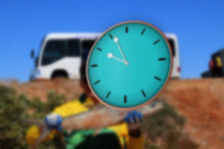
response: 9 h 56 min
